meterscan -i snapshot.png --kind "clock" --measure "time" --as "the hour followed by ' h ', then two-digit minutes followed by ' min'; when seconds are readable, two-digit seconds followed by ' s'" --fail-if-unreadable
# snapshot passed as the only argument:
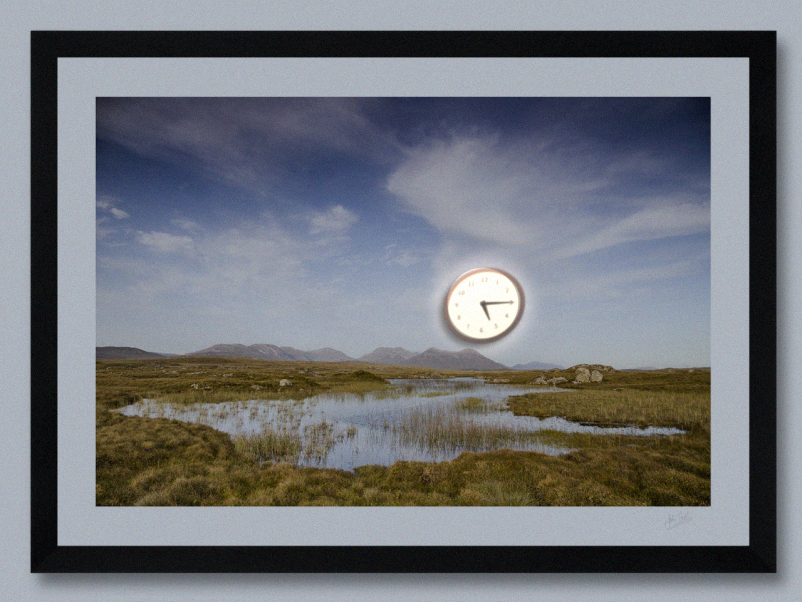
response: 5 h 15 min
